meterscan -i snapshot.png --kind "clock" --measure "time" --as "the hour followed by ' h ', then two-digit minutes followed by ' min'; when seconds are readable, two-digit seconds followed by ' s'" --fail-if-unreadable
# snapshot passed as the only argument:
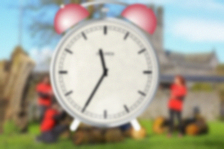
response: 11 h 35 min
